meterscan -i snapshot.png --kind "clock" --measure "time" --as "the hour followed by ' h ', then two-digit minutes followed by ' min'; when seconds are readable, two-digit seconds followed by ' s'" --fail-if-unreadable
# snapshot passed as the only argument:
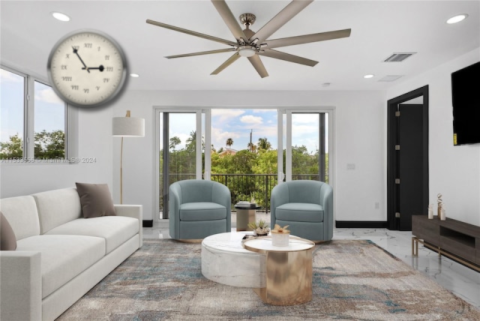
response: 2 h 54 min
